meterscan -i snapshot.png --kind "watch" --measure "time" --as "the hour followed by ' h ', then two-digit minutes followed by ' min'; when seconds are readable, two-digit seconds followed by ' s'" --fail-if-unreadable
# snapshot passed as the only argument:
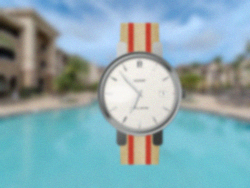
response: 6 h 53 min
